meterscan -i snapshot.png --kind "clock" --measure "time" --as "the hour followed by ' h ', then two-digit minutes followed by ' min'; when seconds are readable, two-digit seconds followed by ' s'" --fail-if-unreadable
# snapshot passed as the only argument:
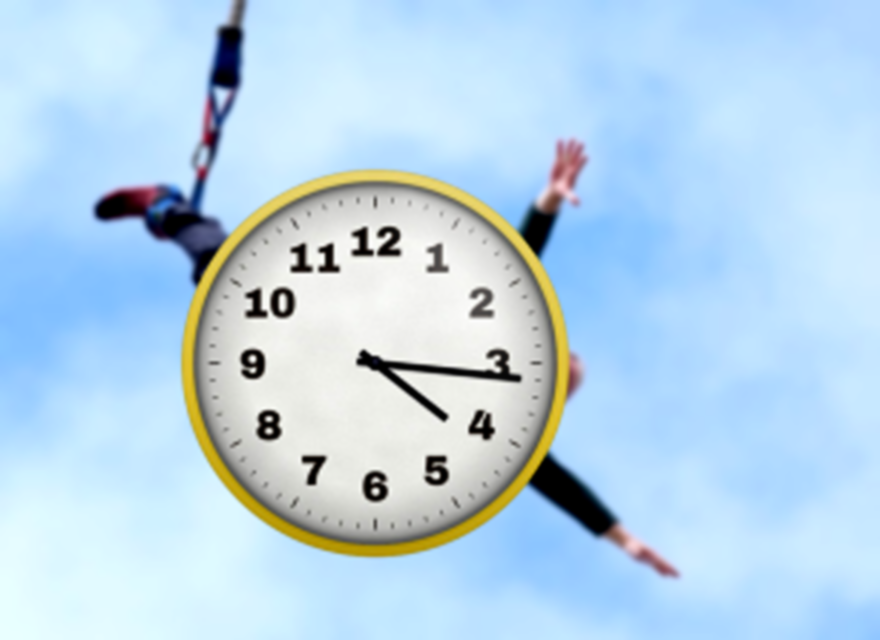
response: 4 h 16 min
